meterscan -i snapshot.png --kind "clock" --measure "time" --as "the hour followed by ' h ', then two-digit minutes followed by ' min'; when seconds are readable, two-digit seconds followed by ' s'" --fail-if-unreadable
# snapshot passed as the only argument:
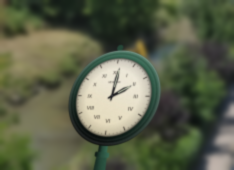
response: 2 h 01 min
